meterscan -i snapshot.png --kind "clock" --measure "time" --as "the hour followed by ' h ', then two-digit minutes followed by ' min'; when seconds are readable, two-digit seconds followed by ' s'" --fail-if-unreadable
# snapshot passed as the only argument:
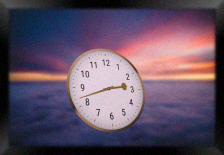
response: 2 h 42 min
